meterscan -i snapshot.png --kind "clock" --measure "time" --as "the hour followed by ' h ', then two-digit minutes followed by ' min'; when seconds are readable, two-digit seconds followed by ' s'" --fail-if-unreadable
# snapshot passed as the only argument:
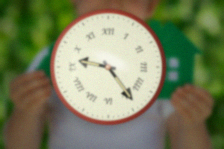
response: 9 h 24 min
